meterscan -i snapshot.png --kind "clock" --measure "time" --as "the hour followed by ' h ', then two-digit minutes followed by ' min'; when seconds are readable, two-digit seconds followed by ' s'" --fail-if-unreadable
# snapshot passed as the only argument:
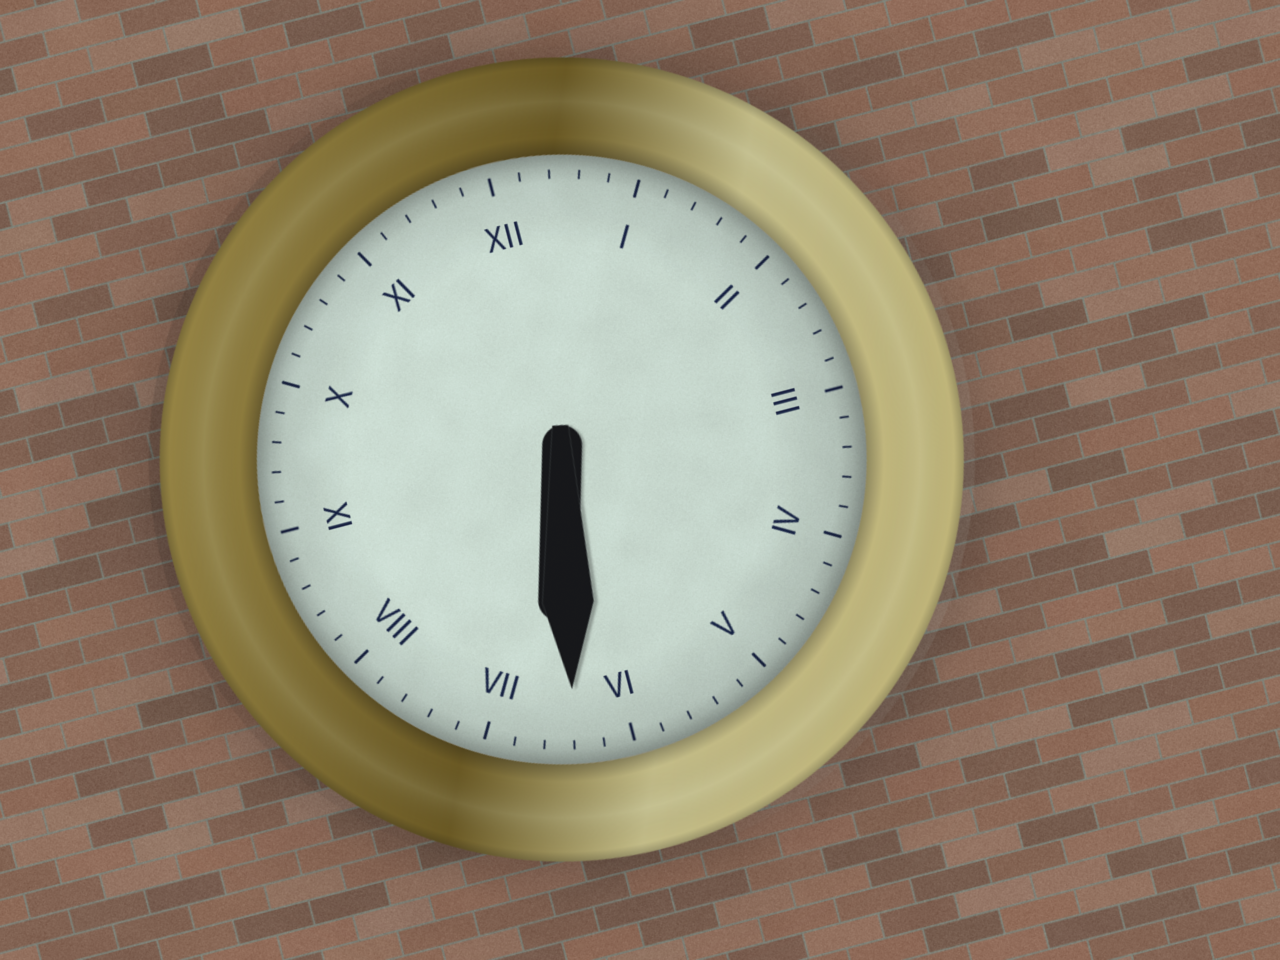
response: 6 h 32 min
